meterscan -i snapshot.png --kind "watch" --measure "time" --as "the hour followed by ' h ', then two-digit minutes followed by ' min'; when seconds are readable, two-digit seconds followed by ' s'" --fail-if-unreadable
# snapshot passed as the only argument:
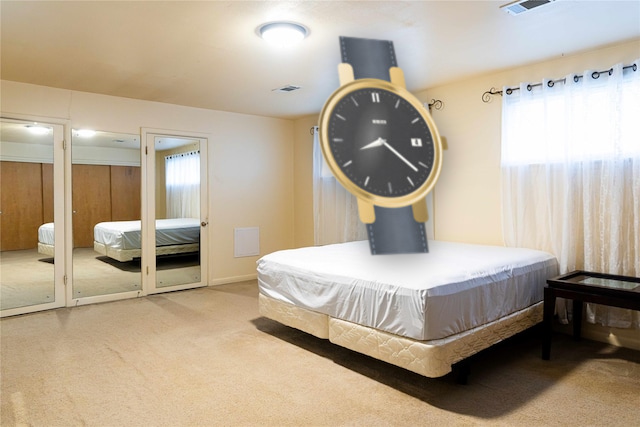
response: 8 h 22 min
